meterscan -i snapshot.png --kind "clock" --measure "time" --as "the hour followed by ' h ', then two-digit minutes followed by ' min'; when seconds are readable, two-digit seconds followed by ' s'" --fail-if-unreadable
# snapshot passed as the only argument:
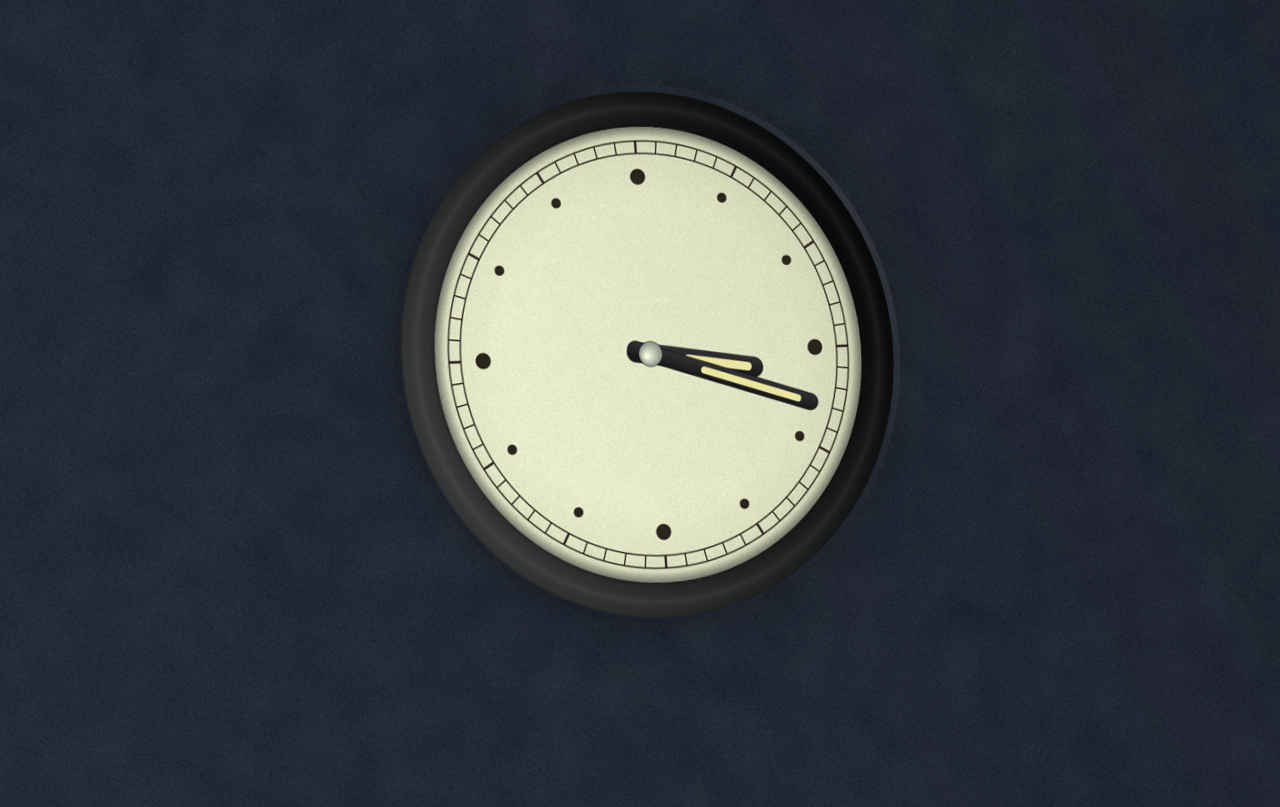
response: 3 h 18 min
